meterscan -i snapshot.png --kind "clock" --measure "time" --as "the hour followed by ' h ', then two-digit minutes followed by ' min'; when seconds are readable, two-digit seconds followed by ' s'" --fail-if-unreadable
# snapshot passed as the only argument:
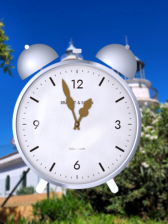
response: 12 h 57 min
